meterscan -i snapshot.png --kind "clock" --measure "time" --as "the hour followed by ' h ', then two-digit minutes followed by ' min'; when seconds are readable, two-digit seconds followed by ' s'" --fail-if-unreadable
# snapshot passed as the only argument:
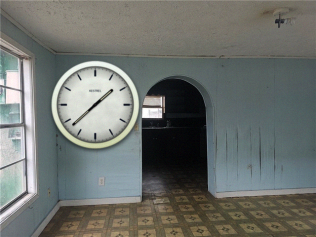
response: 1 h 38 min
